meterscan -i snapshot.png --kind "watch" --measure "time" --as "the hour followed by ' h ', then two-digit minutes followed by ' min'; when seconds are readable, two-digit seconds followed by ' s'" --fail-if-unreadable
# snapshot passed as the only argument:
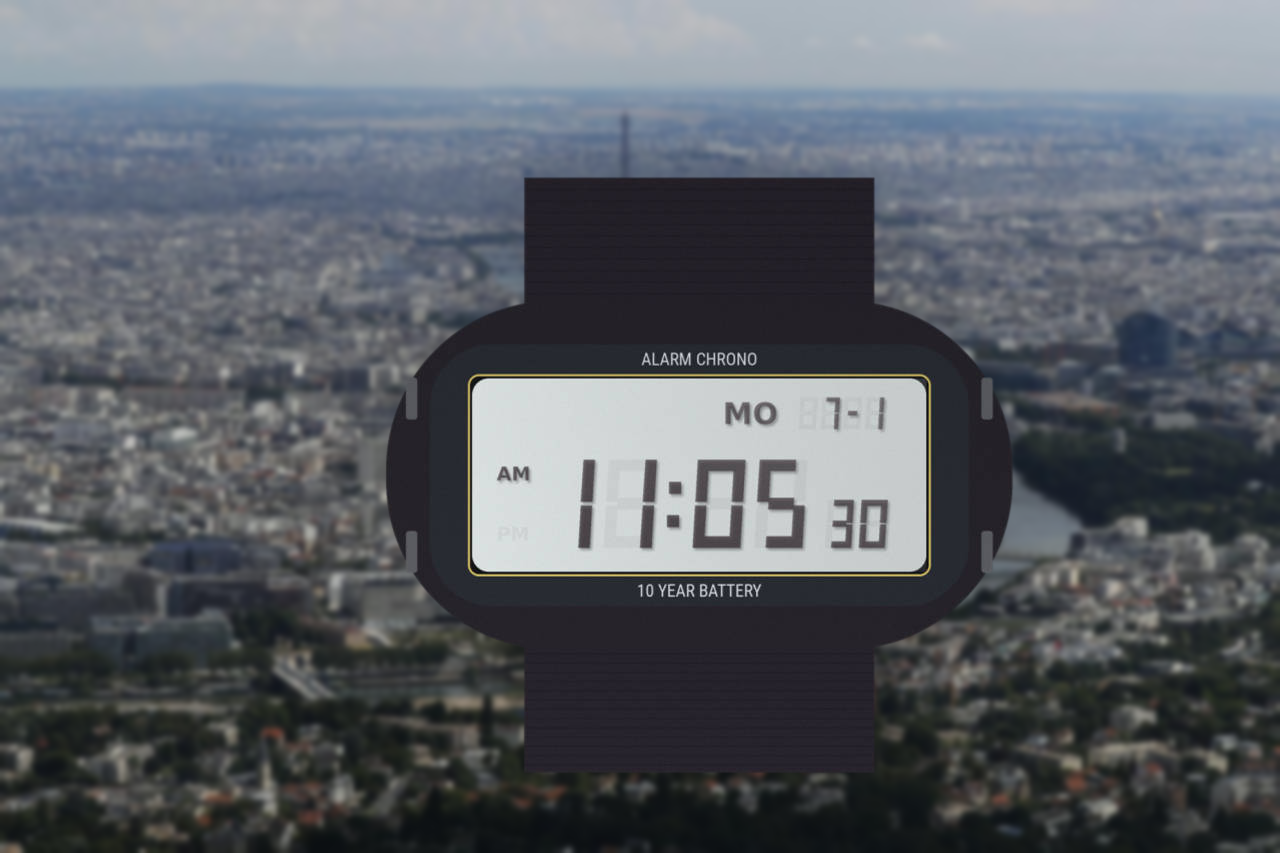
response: 11 h 05 min 30 s
